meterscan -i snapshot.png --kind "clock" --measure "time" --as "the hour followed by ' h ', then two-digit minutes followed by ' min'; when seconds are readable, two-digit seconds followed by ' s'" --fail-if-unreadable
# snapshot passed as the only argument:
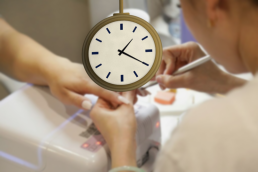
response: 1 h 20 min
